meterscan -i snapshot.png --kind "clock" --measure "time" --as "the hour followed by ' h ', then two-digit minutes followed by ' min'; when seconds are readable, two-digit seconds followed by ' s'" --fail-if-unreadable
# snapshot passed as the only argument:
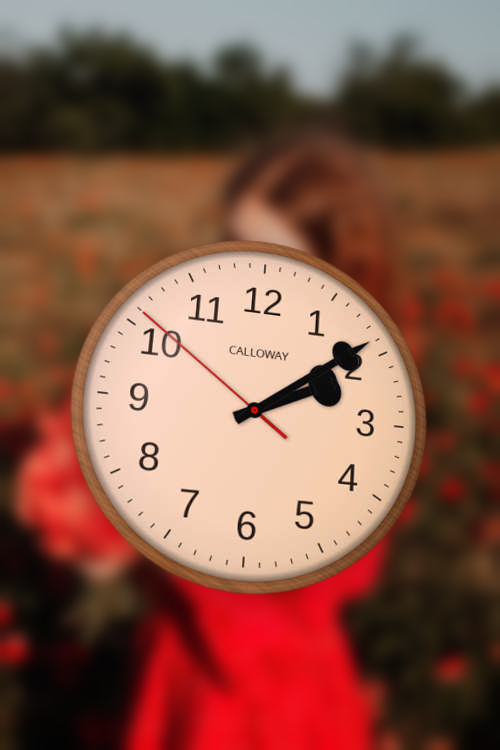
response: 2 h 08 min 51 s
